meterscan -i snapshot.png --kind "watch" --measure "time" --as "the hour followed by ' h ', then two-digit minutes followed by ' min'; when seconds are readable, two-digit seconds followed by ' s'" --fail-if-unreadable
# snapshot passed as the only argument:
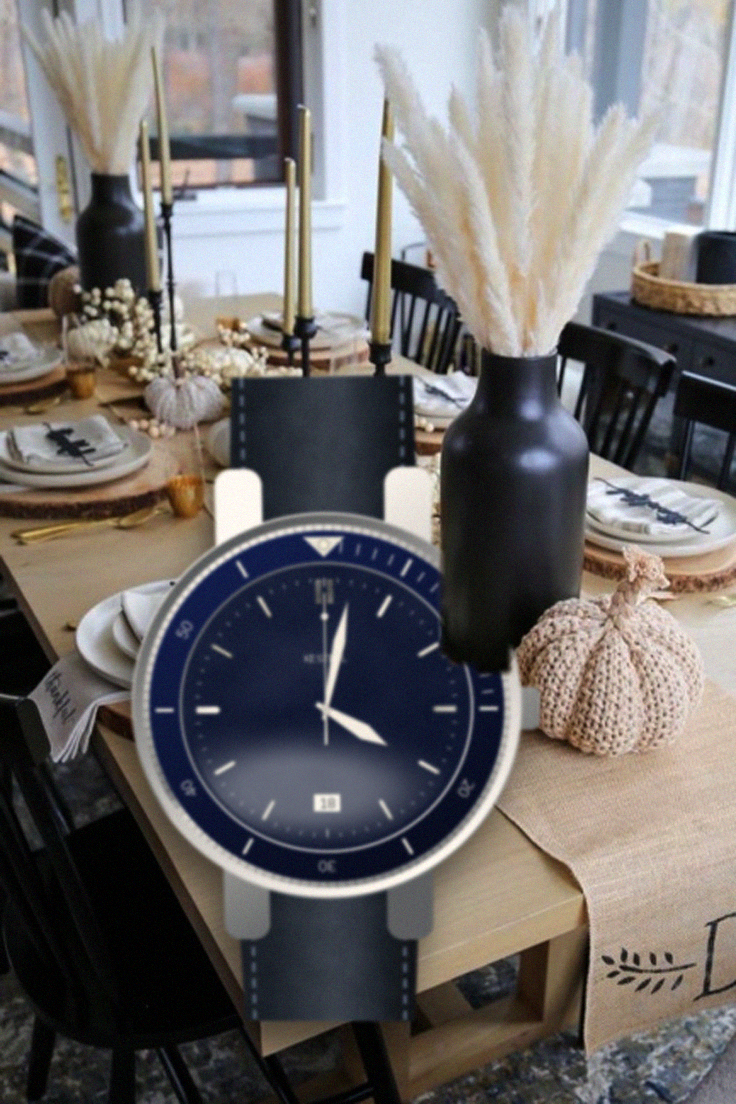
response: 4 h 02 min 00 s
